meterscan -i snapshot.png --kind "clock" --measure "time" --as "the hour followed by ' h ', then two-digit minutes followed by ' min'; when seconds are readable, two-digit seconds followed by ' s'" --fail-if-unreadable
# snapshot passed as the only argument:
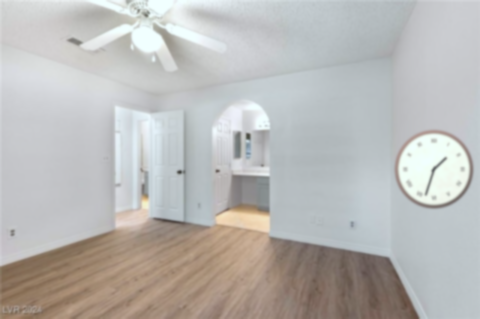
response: 1 h 33 min
